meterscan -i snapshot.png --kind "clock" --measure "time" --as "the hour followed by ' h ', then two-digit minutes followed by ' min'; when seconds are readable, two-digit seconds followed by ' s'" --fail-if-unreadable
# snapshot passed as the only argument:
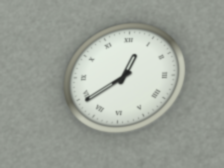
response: 12 h 39 min
